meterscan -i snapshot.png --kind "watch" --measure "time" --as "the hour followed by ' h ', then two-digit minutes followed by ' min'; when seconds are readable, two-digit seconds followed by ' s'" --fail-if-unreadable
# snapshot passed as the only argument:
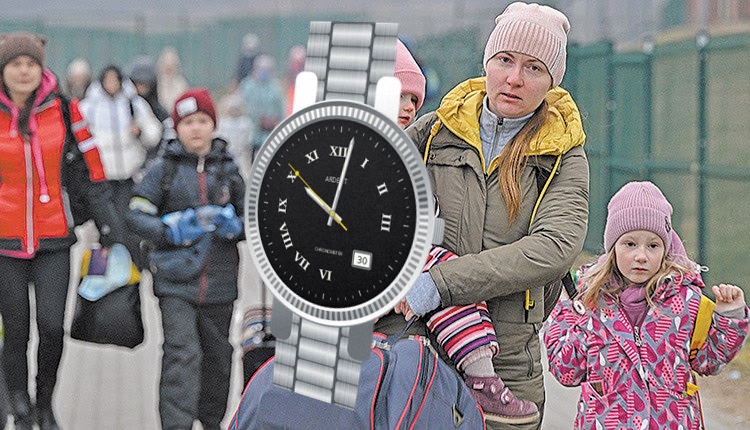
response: 10 h 01 min 51 s
